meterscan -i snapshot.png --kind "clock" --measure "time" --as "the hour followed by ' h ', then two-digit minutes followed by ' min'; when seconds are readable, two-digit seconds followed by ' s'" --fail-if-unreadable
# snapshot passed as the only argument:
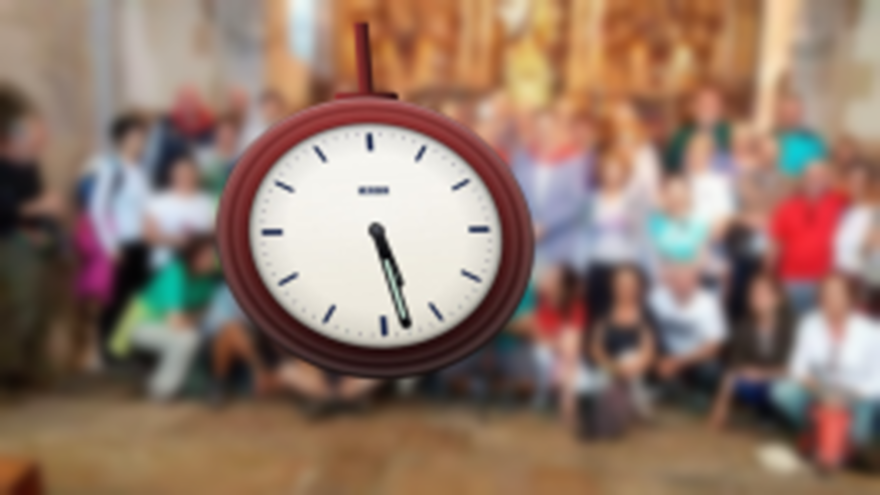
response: 5 h 28 min
